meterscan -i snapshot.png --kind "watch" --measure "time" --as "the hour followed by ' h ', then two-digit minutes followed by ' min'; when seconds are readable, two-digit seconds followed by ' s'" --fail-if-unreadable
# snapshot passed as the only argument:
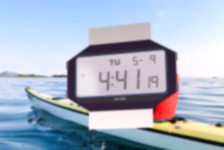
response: 4 h 41 min 19 s
